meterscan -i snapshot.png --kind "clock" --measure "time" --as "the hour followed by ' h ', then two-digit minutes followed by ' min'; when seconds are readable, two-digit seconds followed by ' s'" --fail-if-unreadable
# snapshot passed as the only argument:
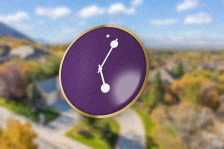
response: 5 h 03 min
